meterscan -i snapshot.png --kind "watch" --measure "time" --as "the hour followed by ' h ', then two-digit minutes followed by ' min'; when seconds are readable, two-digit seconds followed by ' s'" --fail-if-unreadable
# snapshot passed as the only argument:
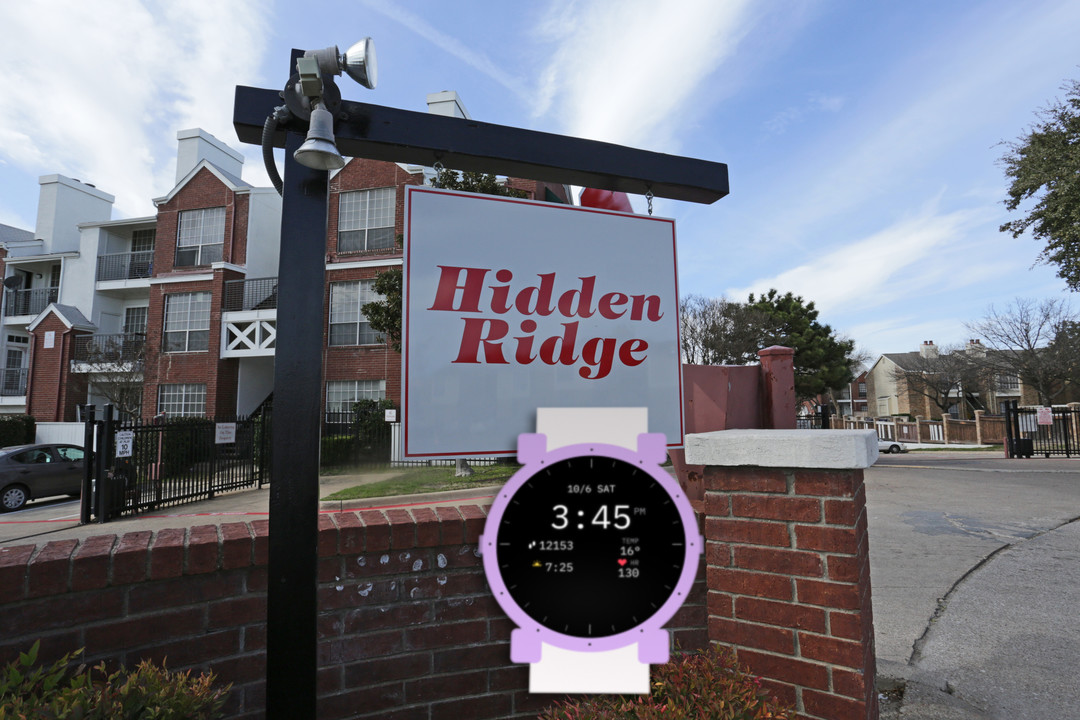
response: 3 h 45 min
